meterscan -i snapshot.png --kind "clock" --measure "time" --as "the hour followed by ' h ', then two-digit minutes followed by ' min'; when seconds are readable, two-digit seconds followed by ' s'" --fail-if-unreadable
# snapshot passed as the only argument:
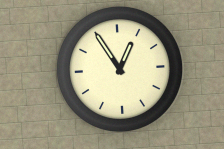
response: 12 h 55 min
